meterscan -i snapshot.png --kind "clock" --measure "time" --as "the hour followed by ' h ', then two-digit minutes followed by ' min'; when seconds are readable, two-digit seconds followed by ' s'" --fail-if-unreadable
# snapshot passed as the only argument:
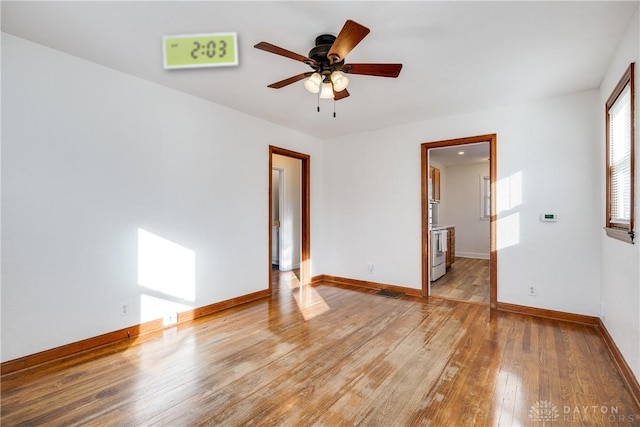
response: 2 h 03 min
